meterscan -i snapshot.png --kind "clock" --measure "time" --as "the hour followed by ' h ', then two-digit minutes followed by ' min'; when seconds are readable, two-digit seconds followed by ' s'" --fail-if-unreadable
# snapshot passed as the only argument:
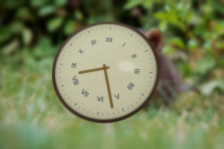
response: 8 h 27 min
